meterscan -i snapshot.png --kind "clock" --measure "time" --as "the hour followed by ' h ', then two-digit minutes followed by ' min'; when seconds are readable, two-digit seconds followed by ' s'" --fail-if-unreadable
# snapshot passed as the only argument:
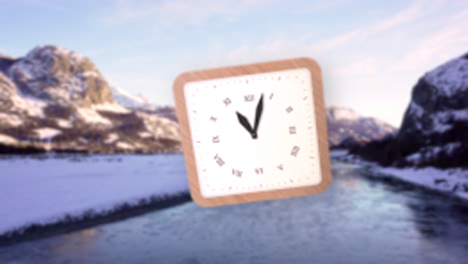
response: 11 h 03 min
